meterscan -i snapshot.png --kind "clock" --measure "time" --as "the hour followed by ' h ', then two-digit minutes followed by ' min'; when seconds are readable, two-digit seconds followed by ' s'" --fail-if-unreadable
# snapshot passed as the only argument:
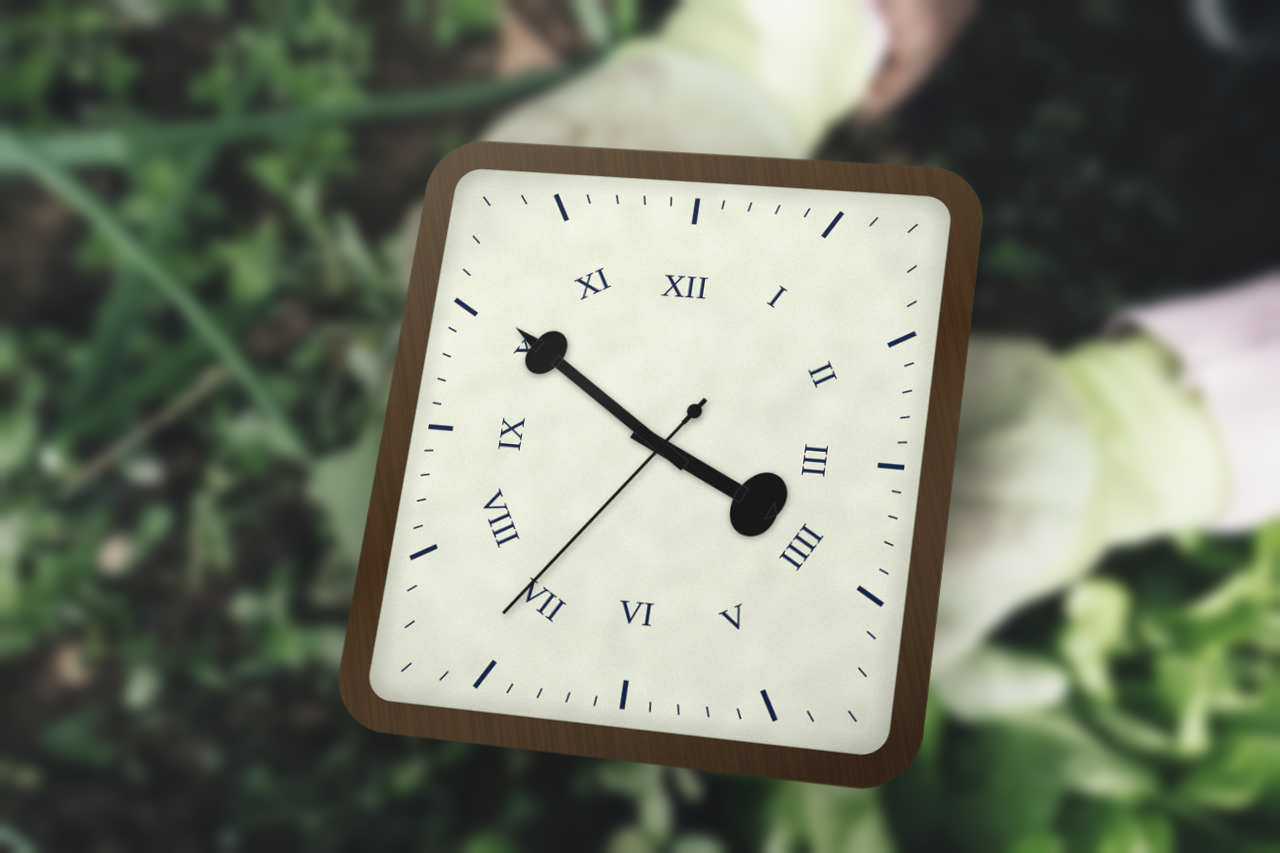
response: 3 h 50 min 36 s
